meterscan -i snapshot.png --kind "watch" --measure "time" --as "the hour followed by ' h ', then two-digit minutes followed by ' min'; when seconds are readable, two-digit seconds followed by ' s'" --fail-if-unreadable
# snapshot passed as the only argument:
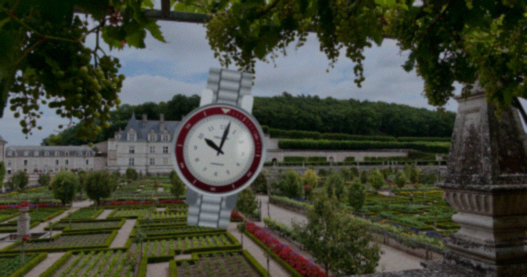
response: 10 h 02 min
